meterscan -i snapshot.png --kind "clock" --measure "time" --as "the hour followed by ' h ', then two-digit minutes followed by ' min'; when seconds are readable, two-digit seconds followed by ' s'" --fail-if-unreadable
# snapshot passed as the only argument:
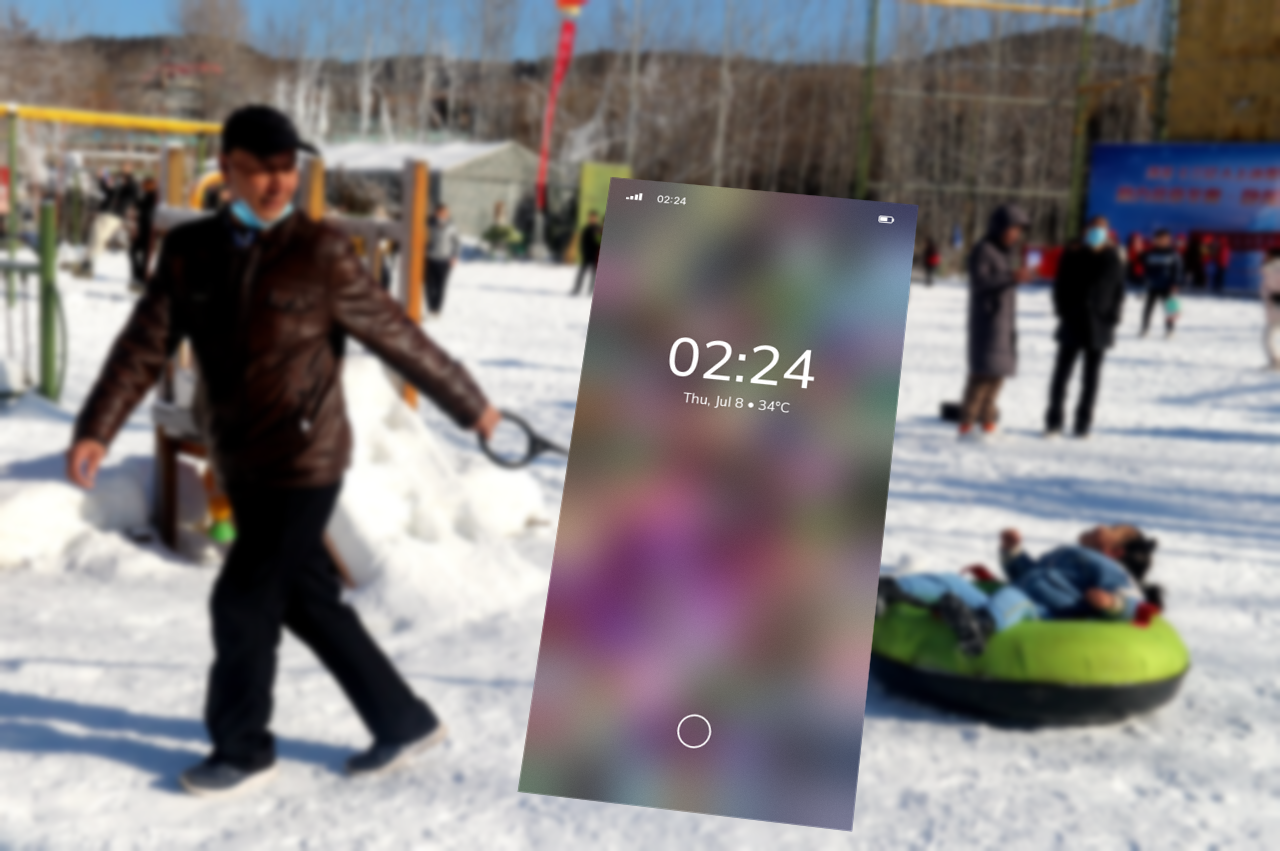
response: 2 h 24 min
